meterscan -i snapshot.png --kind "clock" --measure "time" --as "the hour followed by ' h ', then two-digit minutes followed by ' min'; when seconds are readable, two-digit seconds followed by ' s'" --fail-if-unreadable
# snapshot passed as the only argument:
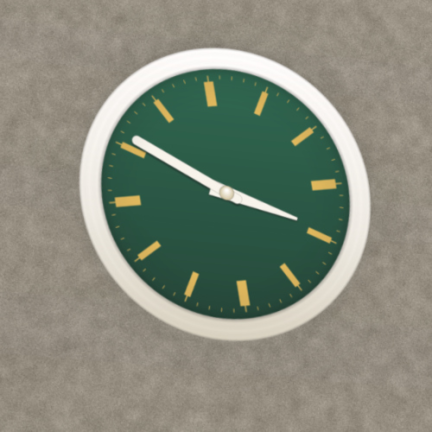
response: 3 h 51 min
